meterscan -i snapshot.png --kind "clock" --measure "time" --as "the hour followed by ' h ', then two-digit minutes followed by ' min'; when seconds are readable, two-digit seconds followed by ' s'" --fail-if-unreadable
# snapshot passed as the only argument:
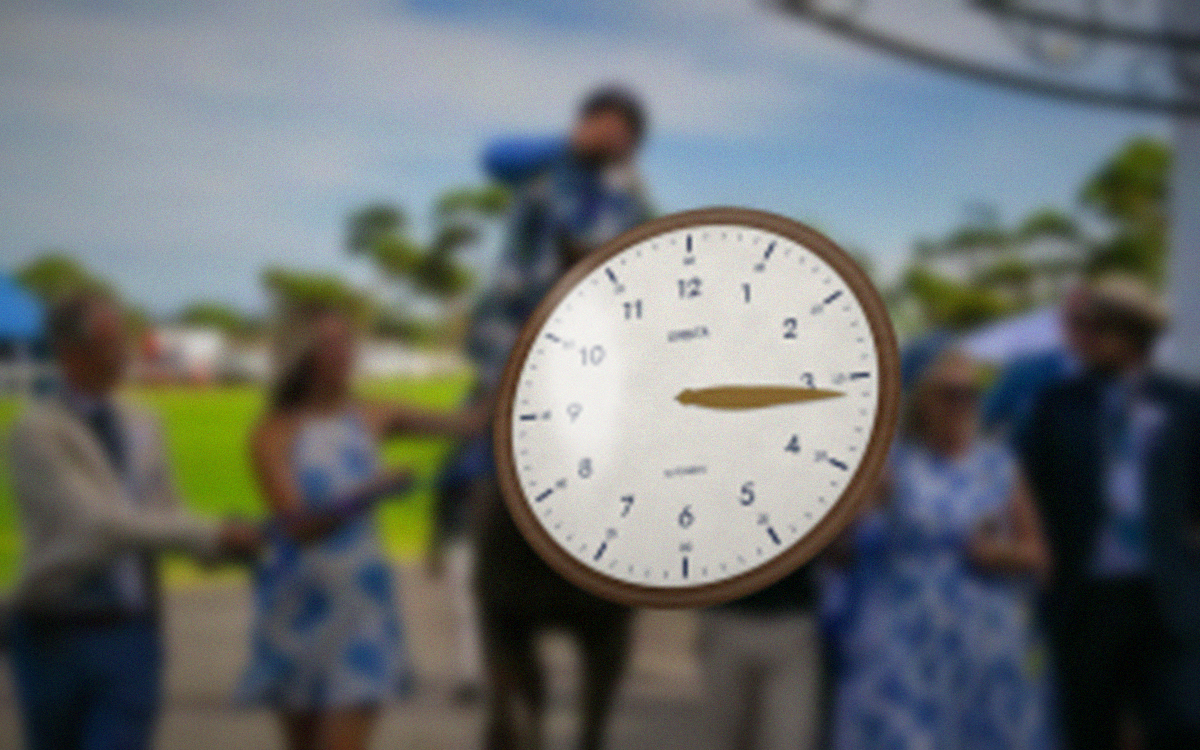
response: 3 h 16 min
